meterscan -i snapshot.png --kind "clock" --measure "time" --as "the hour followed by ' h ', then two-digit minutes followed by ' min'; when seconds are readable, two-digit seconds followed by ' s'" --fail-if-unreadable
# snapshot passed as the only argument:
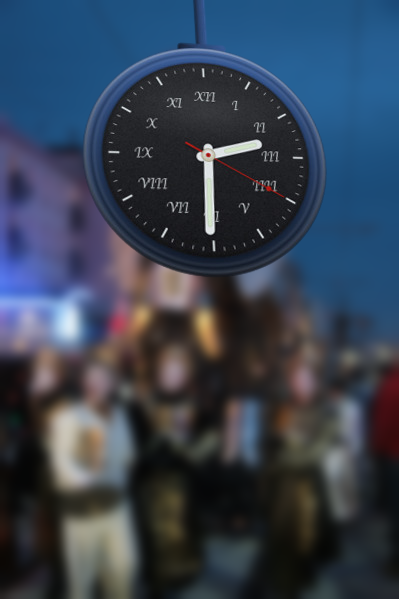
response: 2 h 30 min 20 s
